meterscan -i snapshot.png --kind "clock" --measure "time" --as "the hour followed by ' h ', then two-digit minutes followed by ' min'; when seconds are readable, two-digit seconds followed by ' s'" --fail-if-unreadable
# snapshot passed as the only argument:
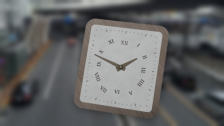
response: 1 h 48 min
